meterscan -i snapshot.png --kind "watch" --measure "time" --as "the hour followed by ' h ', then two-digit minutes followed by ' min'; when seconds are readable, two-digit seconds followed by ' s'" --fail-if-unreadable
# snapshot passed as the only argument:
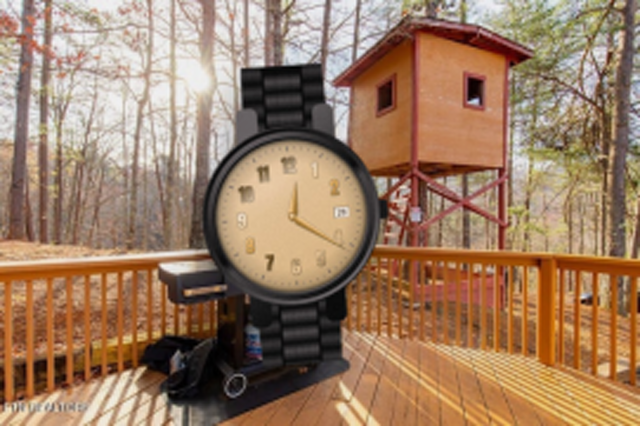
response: 12 h 21 min
